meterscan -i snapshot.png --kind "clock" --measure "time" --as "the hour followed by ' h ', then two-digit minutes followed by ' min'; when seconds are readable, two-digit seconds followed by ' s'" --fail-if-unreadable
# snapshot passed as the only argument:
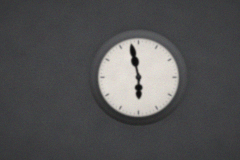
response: 5 h 58 min
